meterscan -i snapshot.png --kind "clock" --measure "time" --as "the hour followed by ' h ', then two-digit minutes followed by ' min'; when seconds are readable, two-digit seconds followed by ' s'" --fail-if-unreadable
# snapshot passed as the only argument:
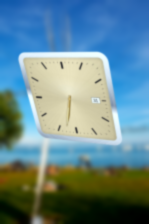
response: 6 h 33 min
